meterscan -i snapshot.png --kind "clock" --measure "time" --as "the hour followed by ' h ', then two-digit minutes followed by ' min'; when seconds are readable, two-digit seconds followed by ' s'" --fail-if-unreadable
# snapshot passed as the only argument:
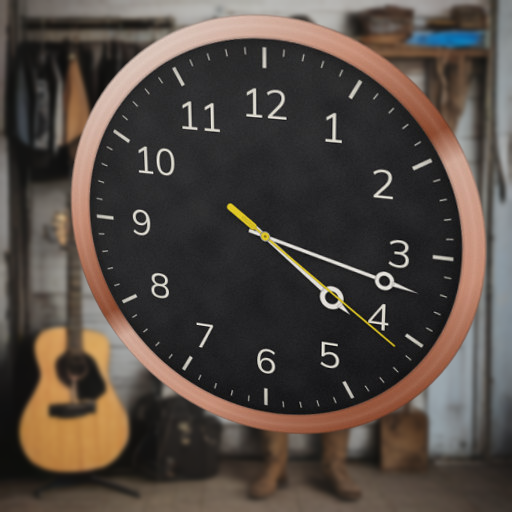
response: 4 h 17 min 21 s
